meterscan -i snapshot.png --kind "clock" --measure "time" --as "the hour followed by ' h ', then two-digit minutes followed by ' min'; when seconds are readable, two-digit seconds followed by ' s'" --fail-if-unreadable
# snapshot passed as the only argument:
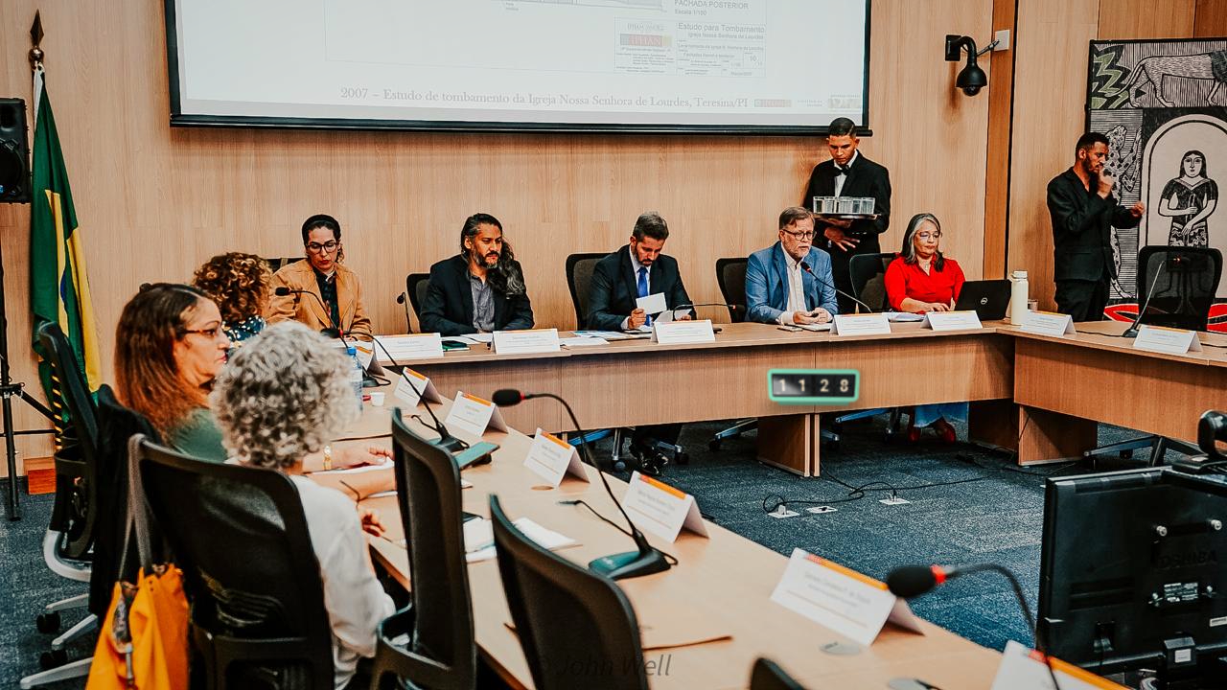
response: 11 h 28 min
